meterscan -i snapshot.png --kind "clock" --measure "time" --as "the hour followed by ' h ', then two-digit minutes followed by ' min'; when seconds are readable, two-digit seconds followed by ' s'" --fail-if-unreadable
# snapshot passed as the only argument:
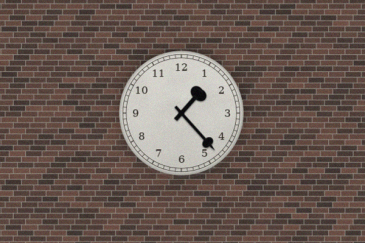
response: 1 h 23 min
